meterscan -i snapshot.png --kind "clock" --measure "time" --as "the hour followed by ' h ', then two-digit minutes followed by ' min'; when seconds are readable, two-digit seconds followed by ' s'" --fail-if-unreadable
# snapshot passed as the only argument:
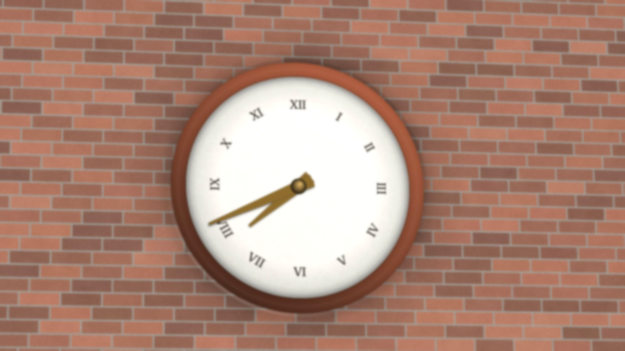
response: 7 h 41 min
